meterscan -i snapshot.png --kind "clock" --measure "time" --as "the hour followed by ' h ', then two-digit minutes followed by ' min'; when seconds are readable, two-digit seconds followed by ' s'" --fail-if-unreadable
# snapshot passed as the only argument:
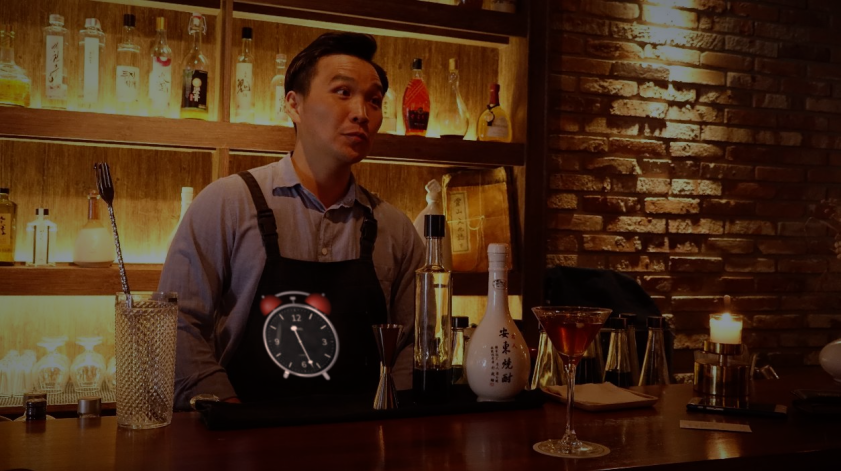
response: 11 h 27 min
